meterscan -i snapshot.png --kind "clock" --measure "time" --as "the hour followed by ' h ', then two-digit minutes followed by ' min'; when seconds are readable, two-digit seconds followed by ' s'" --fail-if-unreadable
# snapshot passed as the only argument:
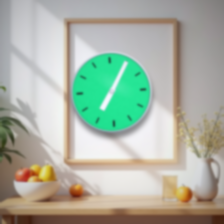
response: 7 h 05 min
